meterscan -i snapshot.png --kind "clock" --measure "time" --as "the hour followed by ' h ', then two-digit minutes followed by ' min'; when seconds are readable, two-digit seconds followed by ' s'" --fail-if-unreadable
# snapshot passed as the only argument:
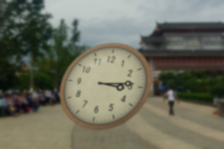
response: 3 h 14 min
